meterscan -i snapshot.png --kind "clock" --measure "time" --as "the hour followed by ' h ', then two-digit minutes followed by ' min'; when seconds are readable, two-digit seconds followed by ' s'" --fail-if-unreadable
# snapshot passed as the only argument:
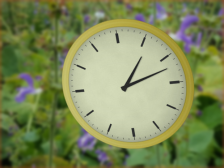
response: 1 h 12 min
